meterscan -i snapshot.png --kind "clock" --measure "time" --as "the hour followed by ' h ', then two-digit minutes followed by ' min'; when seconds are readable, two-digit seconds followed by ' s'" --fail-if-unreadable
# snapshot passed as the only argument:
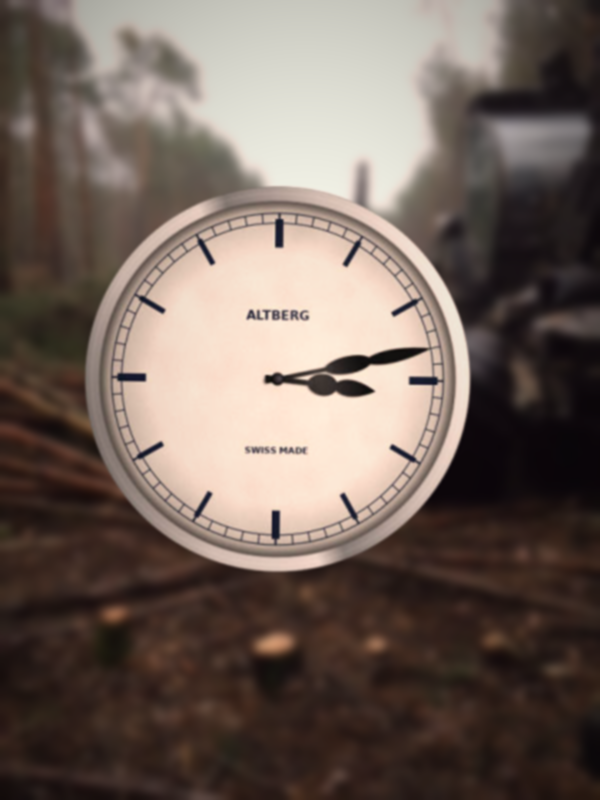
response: 3 h 13 min
